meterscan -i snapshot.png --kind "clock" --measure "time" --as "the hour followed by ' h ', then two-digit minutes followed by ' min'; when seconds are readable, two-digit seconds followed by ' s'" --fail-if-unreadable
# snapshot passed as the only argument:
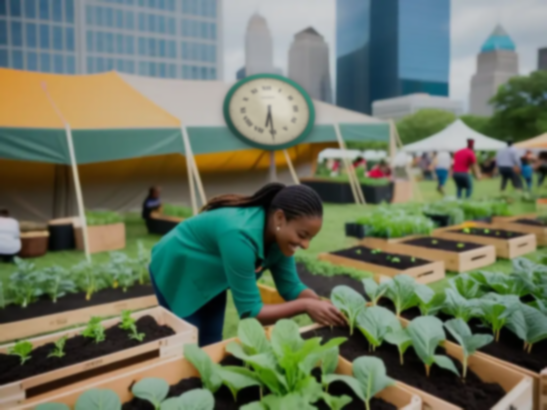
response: 6 h 30 min
